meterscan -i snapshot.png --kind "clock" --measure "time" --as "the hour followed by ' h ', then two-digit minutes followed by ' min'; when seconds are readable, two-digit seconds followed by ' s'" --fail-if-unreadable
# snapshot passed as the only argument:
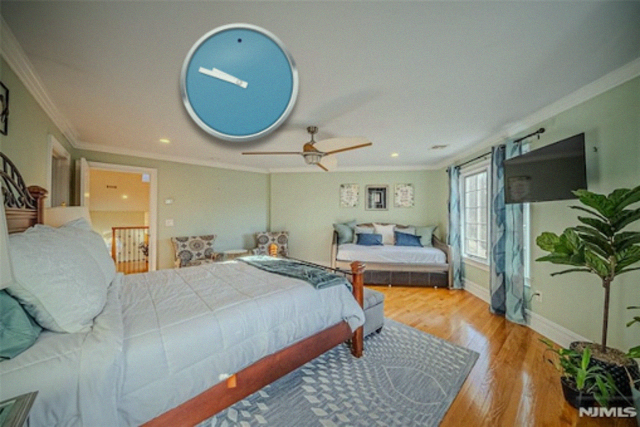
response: 9 h 48 min
